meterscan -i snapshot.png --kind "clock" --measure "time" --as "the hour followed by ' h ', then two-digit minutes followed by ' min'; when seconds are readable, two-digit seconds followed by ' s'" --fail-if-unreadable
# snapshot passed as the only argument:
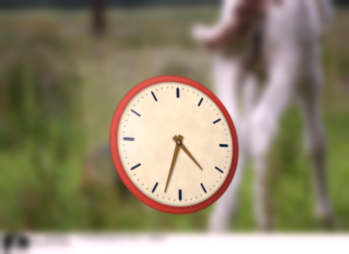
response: 4 h 33 min
